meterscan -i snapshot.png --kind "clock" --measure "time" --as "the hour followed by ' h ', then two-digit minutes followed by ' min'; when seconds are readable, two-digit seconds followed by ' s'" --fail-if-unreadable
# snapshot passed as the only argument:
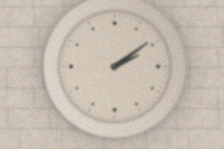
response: 2 h 09 min
